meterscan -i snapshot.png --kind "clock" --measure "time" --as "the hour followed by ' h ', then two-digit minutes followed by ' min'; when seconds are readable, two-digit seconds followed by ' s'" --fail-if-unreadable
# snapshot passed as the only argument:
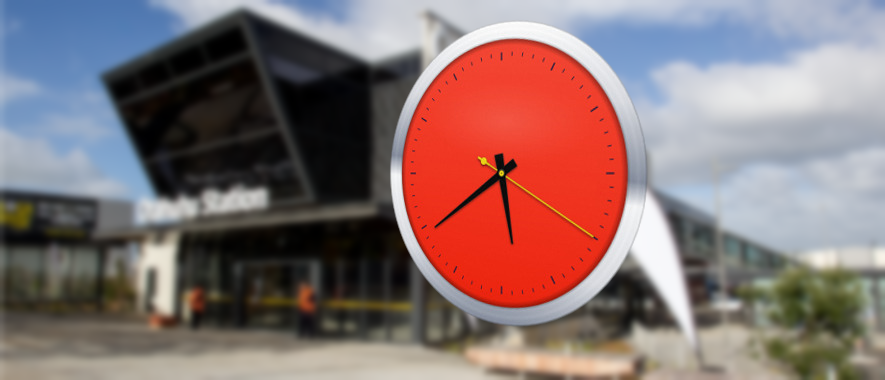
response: 5 h 39 min 20 s
